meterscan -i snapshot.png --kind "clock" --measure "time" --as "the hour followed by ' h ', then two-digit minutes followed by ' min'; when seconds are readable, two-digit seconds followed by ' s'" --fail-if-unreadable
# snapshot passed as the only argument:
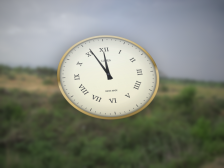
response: 11 h 56 min
